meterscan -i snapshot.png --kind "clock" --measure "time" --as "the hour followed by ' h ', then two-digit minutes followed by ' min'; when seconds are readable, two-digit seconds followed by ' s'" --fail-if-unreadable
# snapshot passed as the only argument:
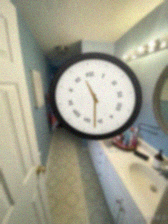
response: 11 h 32 min
